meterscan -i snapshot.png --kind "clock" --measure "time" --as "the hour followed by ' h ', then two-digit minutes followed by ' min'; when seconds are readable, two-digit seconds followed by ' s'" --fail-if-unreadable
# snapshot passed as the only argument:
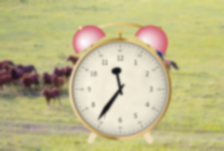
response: 11 h 36 min
